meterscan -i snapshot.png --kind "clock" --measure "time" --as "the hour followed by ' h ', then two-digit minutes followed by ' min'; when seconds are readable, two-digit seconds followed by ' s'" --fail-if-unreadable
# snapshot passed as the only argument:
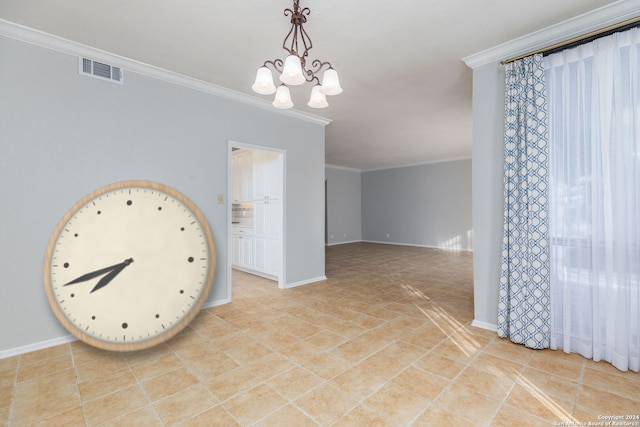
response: 7 h 42 min
